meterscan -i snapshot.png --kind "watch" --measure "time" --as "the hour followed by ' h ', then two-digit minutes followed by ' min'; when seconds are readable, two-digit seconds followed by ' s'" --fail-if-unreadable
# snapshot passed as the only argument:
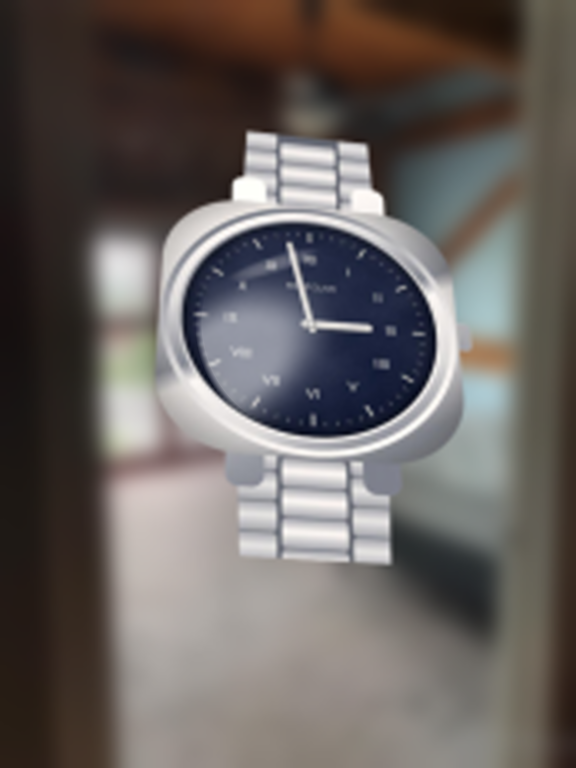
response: 2 h 58 min
